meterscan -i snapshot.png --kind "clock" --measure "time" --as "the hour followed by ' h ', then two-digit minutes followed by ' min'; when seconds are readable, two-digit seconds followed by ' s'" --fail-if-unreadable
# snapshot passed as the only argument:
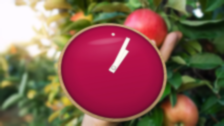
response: 1 h 04 min
